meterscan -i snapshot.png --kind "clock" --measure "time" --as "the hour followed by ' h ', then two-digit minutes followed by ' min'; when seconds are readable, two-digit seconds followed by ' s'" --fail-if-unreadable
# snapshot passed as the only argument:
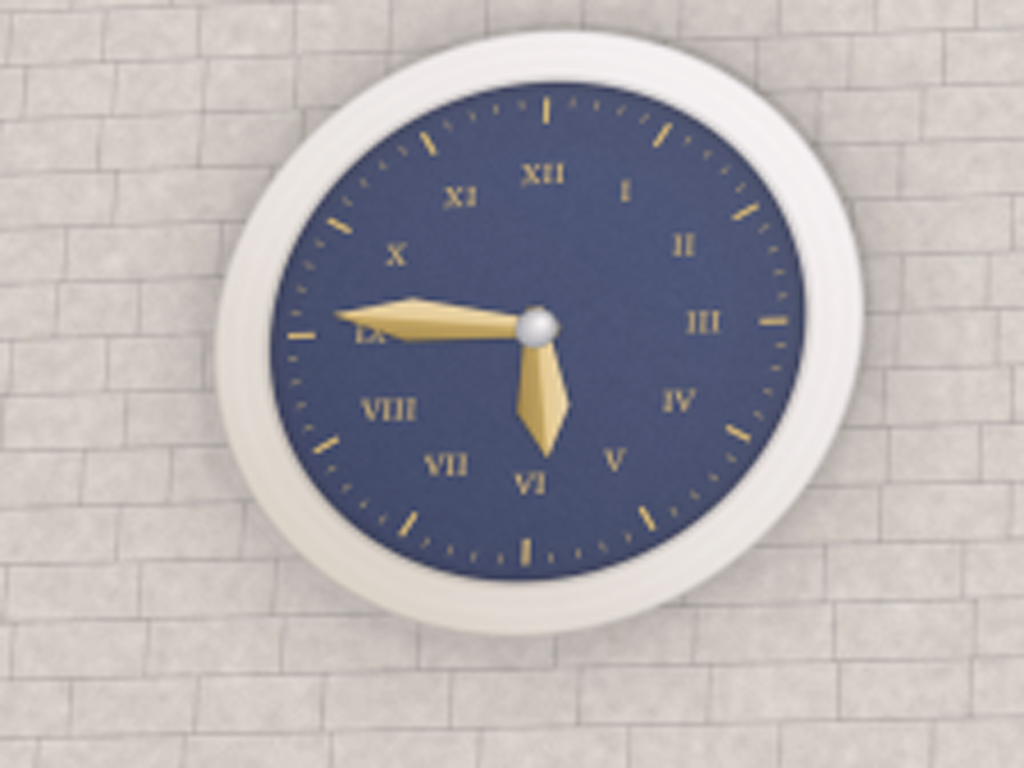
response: 5 h 46 min
